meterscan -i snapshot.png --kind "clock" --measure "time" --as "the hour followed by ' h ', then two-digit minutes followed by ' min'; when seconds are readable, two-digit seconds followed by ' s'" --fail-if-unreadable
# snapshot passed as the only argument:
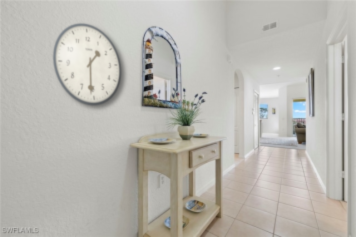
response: 1 h 31 min
